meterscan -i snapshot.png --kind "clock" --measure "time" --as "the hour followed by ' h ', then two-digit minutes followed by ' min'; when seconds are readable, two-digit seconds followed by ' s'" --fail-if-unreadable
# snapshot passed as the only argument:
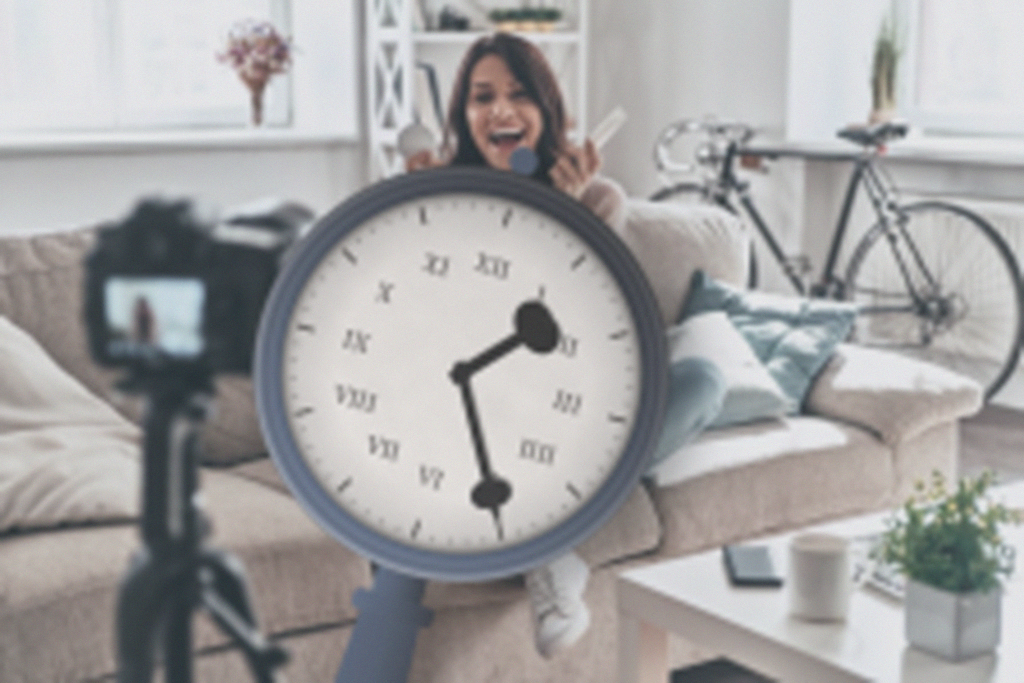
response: 1 h 25 min
